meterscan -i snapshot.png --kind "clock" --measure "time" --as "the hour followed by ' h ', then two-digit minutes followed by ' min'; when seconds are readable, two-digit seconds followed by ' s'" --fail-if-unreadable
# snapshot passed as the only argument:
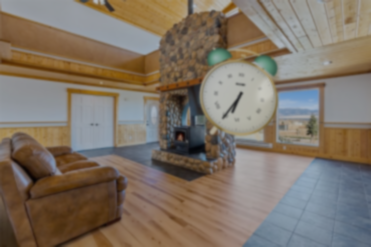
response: 6 h 35 min
